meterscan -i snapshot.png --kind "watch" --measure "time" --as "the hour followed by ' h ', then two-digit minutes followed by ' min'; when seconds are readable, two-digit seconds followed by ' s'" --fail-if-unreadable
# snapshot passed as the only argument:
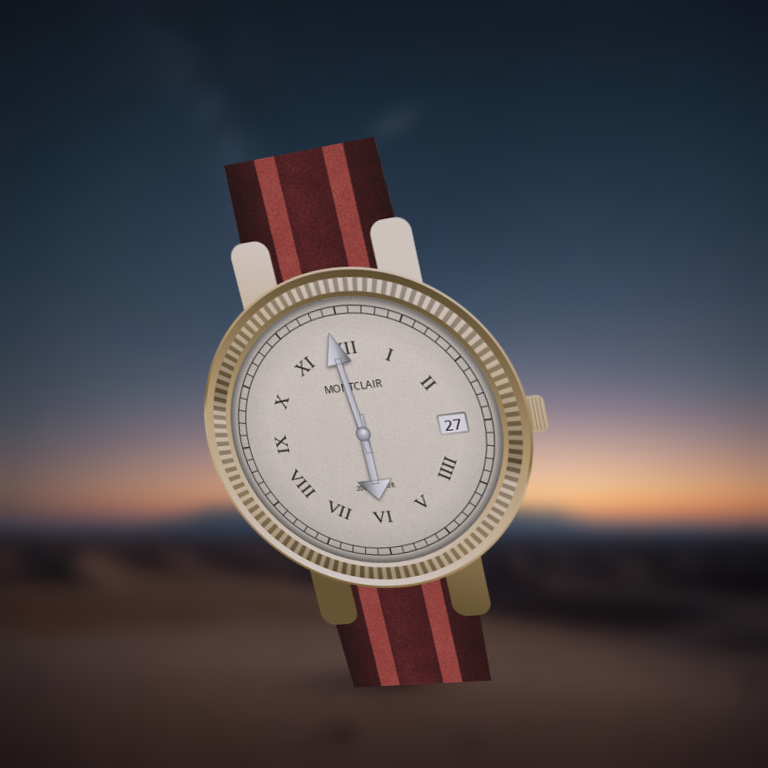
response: 5 h 59 min
